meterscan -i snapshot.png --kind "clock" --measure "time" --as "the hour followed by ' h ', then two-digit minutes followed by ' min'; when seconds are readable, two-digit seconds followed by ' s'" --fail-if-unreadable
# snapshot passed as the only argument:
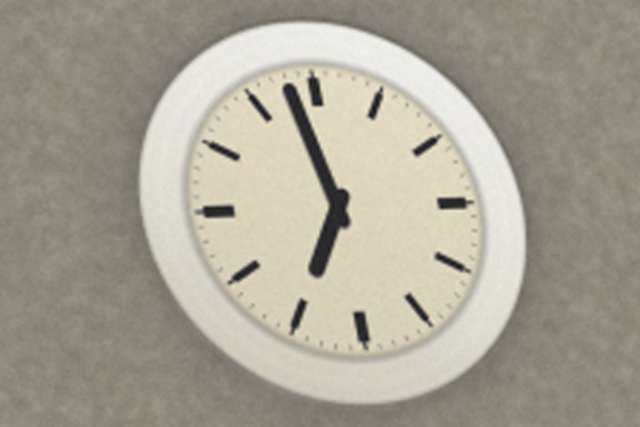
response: 6 h 58 min
